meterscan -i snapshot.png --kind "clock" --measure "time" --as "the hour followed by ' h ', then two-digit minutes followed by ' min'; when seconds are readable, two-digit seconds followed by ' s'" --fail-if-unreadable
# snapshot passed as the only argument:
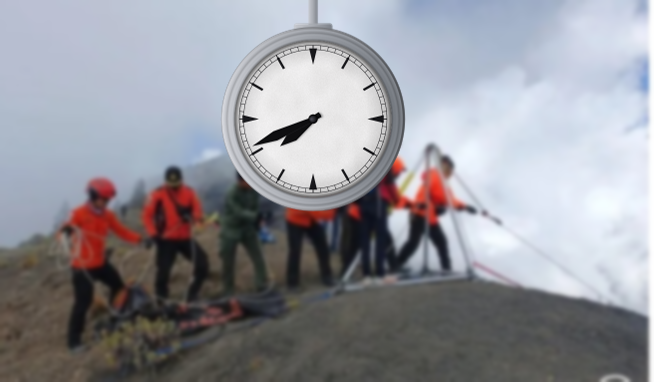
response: 7 h 41 min
